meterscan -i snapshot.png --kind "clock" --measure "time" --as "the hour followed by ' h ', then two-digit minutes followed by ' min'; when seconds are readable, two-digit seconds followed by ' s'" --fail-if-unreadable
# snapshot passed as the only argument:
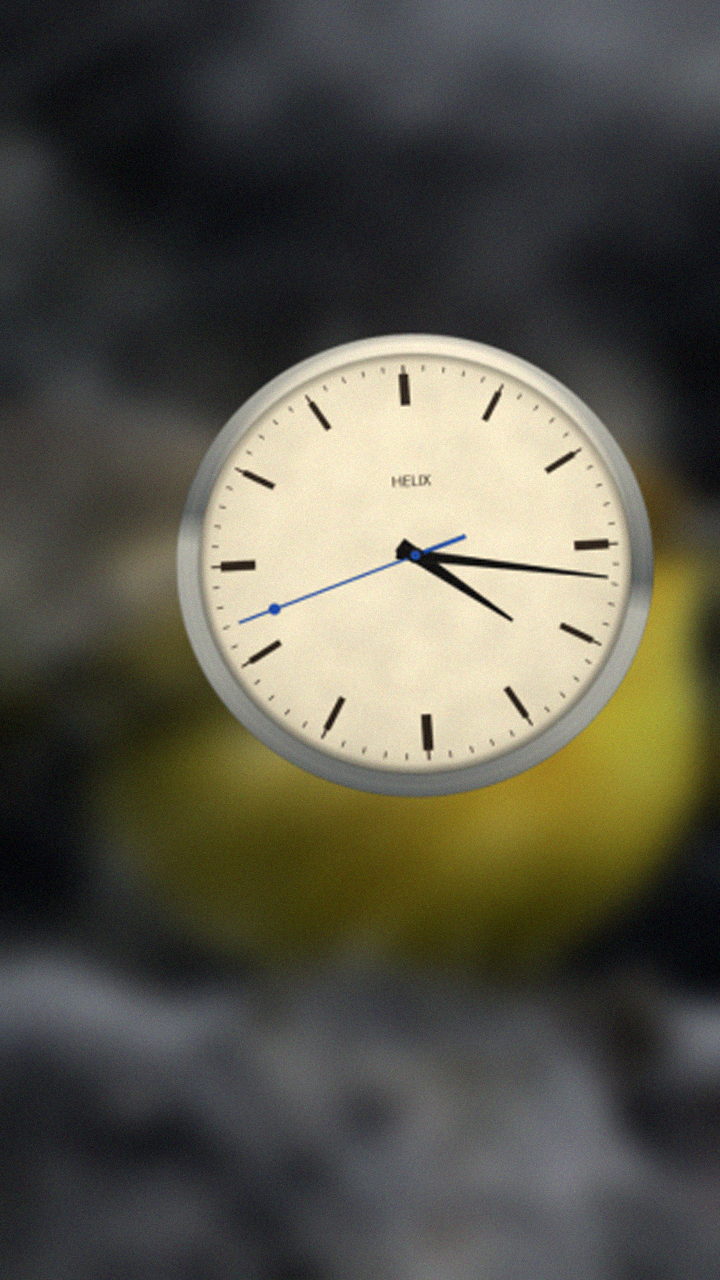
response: 4 h 16 min 42 s
